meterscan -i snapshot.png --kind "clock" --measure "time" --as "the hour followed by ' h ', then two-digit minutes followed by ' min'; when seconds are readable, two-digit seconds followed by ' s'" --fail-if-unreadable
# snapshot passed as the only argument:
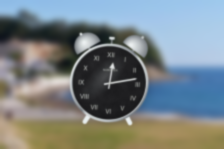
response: 12 h 13 min
